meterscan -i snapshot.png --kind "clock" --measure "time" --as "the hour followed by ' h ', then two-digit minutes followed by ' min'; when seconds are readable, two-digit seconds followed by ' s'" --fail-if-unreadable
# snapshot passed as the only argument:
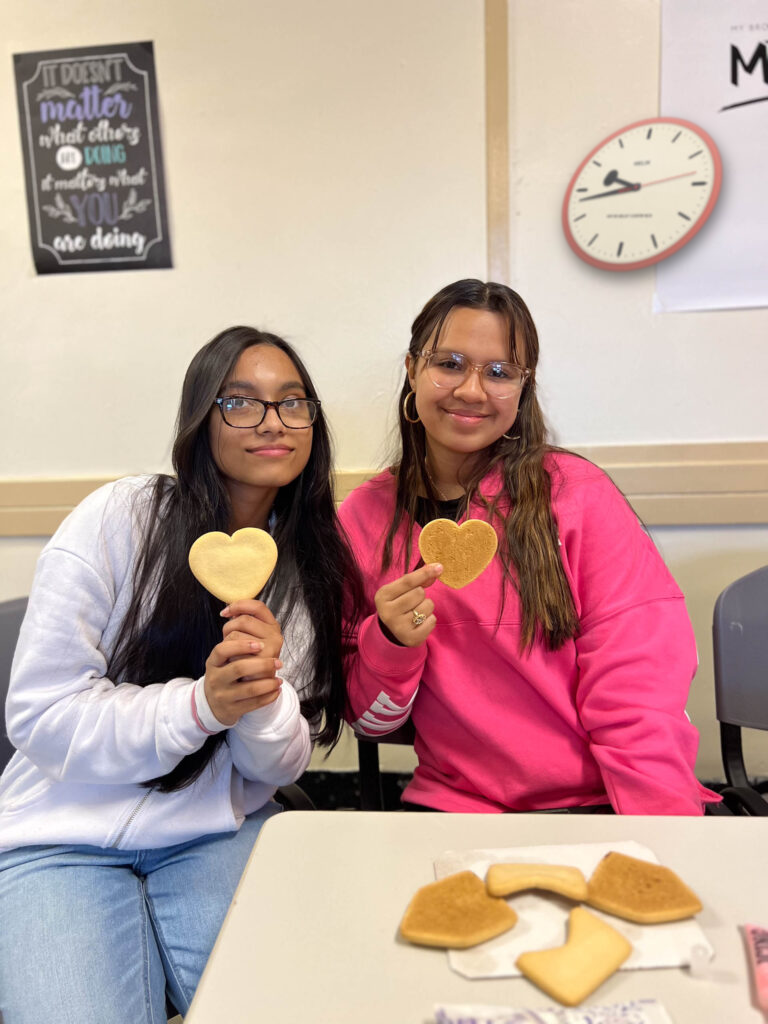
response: 9 h 43 min 13 s
